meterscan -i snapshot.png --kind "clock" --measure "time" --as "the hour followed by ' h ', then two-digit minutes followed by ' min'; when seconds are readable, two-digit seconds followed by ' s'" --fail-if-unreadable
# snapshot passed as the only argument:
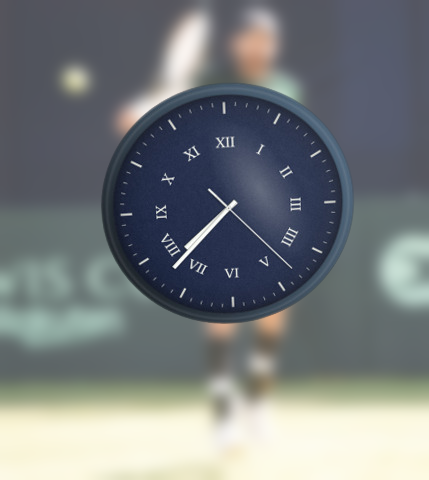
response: 7 h 37 min 23 s
